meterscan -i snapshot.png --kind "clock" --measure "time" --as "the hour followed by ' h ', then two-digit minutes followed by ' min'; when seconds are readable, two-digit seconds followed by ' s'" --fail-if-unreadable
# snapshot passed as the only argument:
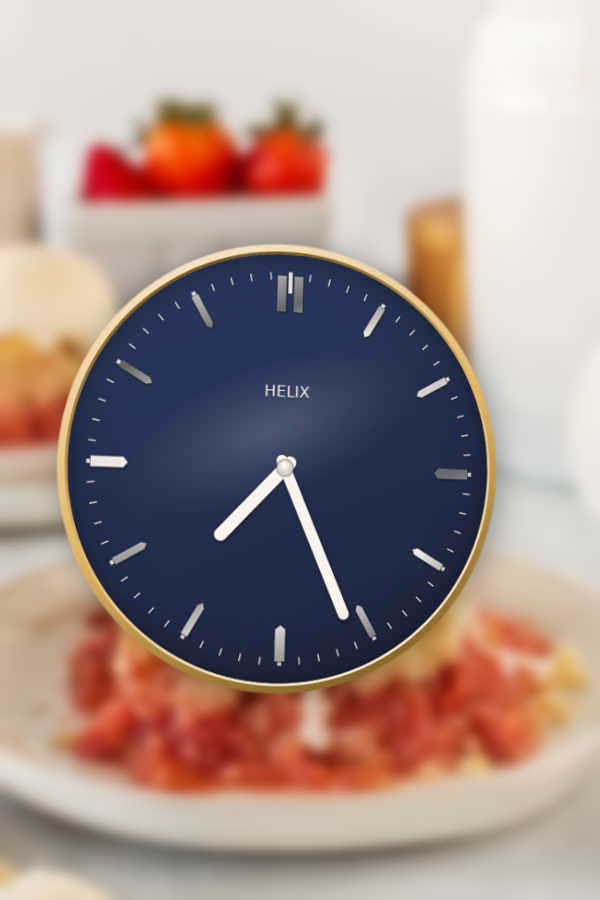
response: 7 h 26 min
